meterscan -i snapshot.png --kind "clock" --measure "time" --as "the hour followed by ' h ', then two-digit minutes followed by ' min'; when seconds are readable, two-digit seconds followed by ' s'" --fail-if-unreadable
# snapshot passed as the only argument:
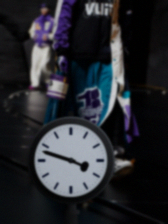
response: 3 h 48 min
